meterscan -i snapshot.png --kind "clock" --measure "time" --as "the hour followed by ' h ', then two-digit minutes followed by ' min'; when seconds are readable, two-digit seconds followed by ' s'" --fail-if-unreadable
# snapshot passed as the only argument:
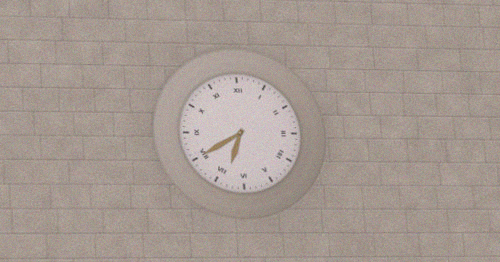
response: 6 h 40 min
